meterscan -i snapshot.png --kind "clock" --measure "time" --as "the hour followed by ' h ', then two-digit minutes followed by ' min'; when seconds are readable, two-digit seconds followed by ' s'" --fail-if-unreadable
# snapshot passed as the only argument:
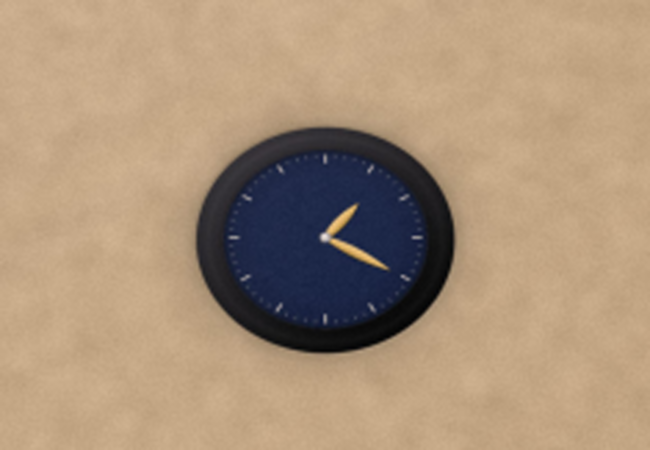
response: 1 h 20 min
